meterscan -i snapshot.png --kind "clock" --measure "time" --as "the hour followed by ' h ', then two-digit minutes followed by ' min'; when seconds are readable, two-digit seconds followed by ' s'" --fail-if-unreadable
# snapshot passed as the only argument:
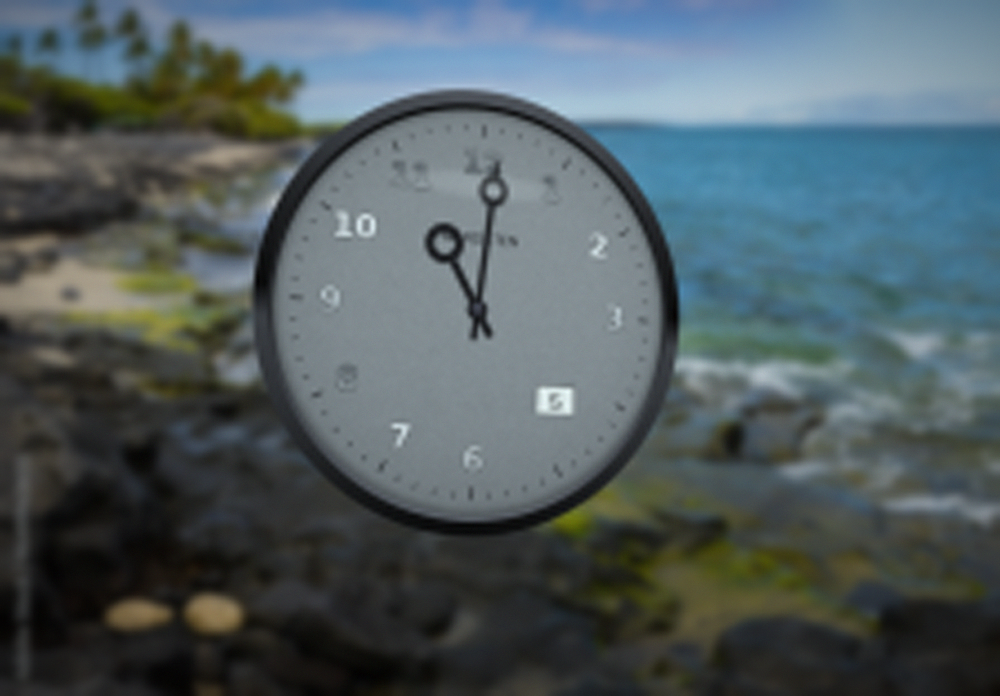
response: 11 h 01 min
